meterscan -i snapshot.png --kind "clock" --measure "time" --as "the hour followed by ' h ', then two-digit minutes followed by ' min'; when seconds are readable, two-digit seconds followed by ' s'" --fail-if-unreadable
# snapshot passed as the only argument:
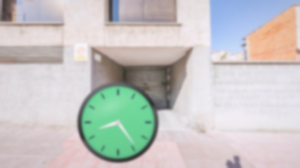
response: 8 h 24 min
